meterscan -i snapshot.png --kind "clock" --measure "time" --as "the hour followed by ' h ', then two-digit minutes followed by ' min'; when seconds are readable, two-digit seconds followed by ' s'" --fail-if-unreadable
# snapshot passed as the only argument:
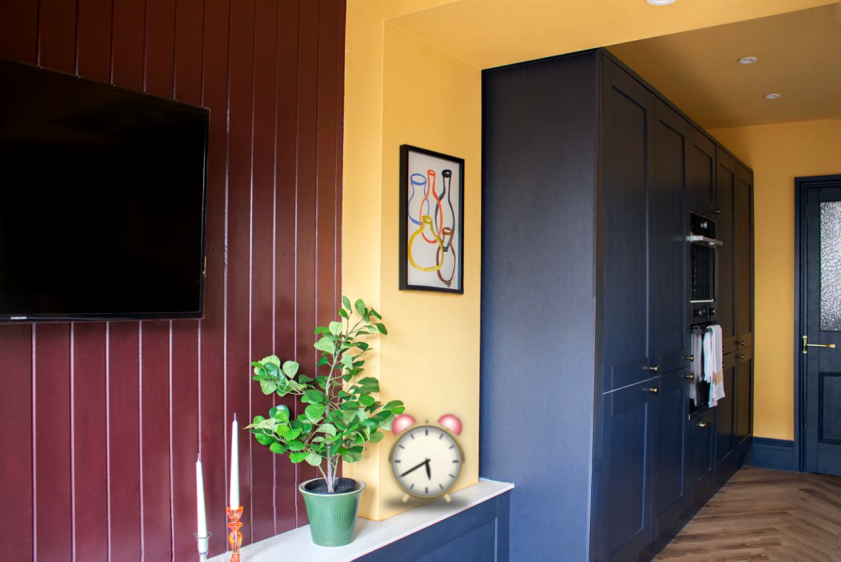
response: 5 h 40 min
